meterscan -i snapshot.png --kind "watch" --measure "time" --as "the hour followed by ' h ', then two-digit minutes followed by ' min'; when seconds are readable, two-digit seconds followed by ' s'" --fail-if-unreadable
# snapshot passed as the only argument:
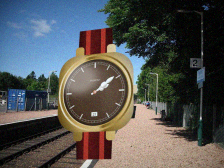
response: 2 h 09 min
